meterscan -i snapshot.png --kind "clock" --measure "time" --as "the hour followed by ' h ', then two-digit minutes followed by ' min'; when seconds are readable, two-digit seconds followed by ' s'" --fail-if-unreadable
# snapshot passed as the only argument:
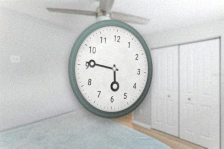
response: 5 h 46 min
